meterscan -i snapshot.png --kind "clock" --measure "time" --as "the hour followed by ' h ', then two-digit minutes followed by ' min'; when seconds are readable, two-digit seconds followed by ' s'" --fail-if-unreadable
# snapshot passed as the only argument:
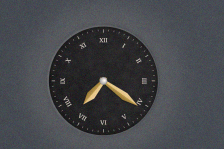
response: 7 h 21 min
